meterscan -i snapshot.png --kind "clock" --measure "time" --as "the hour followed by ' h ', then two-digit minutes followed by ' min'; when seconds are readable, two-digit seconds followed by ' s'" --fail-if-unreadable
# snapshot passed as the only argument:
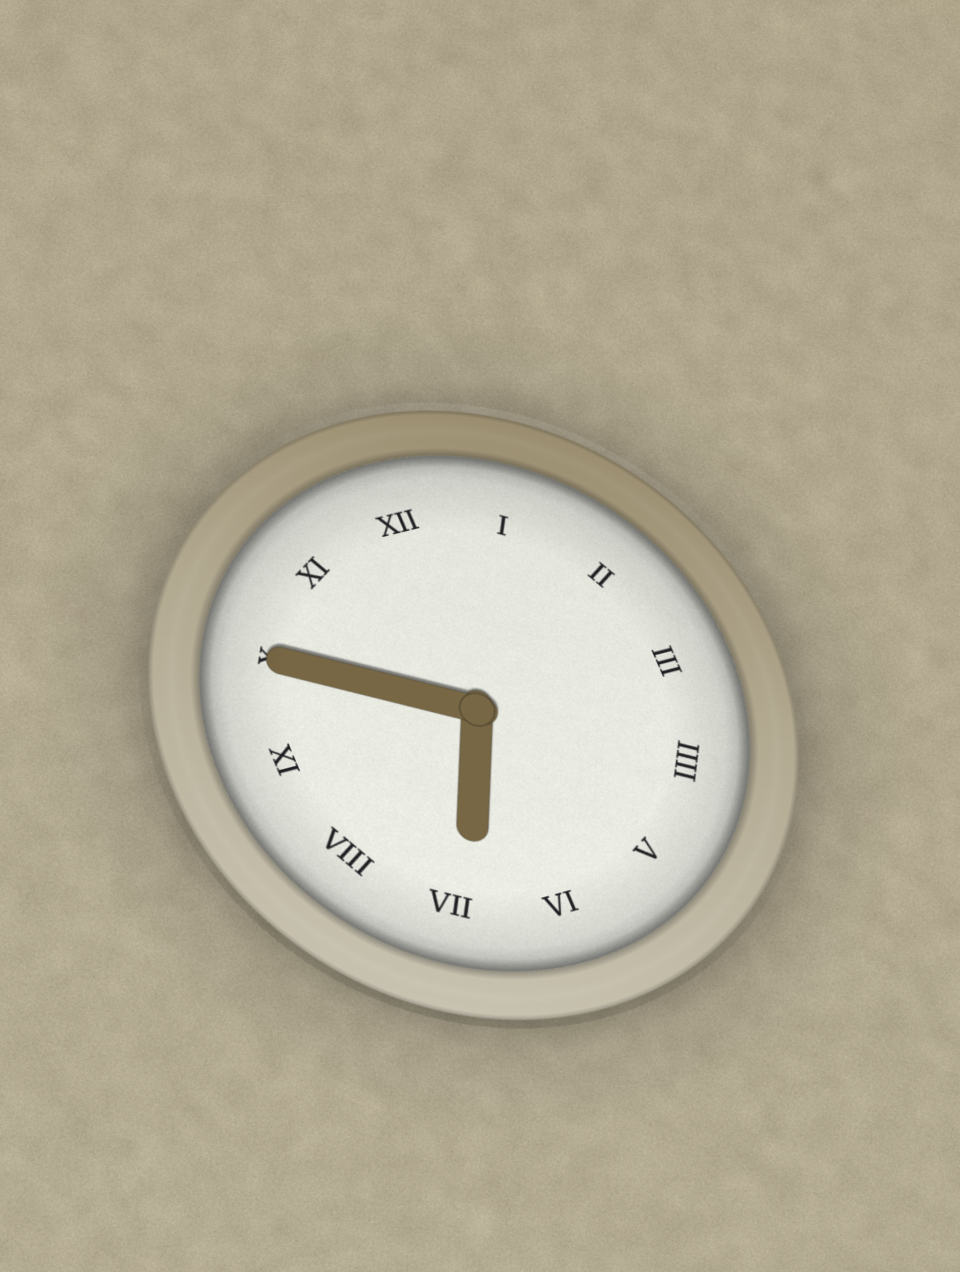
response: 6 h 50 min
